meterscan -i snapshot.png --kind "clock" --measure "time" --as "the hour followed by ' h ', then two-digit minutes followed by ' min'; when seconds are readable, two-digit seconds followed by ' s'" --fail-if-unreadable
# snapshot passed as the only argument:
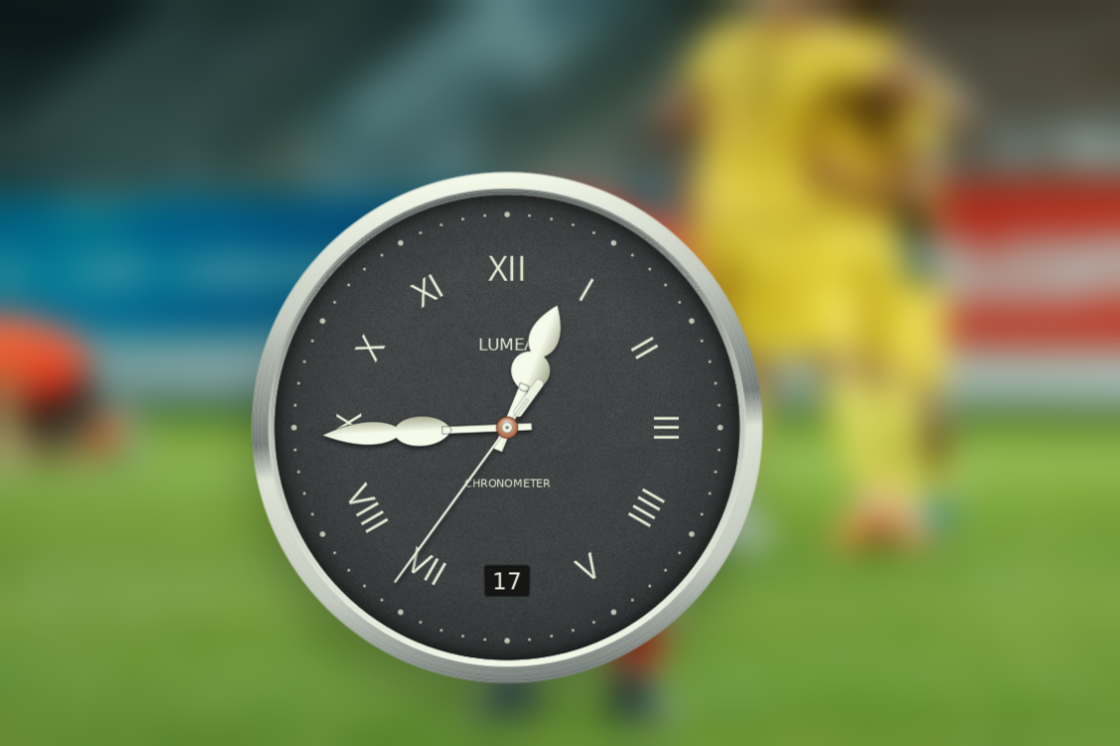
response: 12 h 44 min 36 s
